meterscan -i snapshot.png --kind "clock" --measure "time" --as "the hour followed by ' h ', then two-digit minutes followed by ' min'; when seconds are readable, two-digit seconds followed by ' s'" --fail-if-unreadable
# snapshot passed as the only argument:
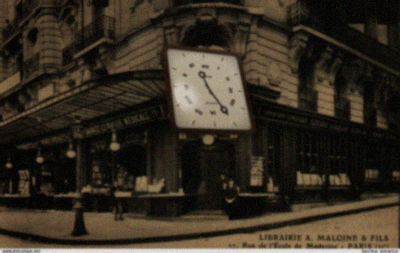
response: 11 h 25 min
